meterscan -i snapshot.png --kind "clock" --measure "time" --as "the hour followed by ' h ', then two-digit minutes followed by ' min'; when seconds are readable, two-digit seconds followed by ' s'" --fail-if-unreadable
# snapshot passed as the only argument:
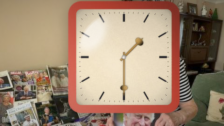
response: 1 h 30 min
